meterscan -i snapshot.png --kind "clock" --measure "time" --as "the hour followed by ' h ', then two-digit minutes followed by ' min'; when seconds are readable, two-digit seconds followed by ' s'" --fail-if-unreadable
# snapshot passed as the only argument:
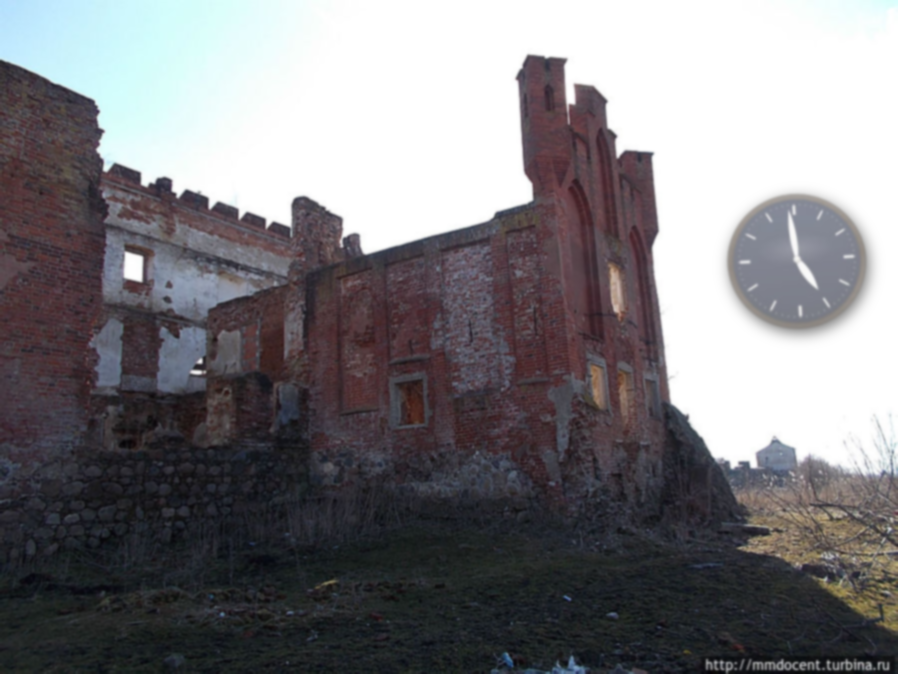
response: 4 h 59 min
